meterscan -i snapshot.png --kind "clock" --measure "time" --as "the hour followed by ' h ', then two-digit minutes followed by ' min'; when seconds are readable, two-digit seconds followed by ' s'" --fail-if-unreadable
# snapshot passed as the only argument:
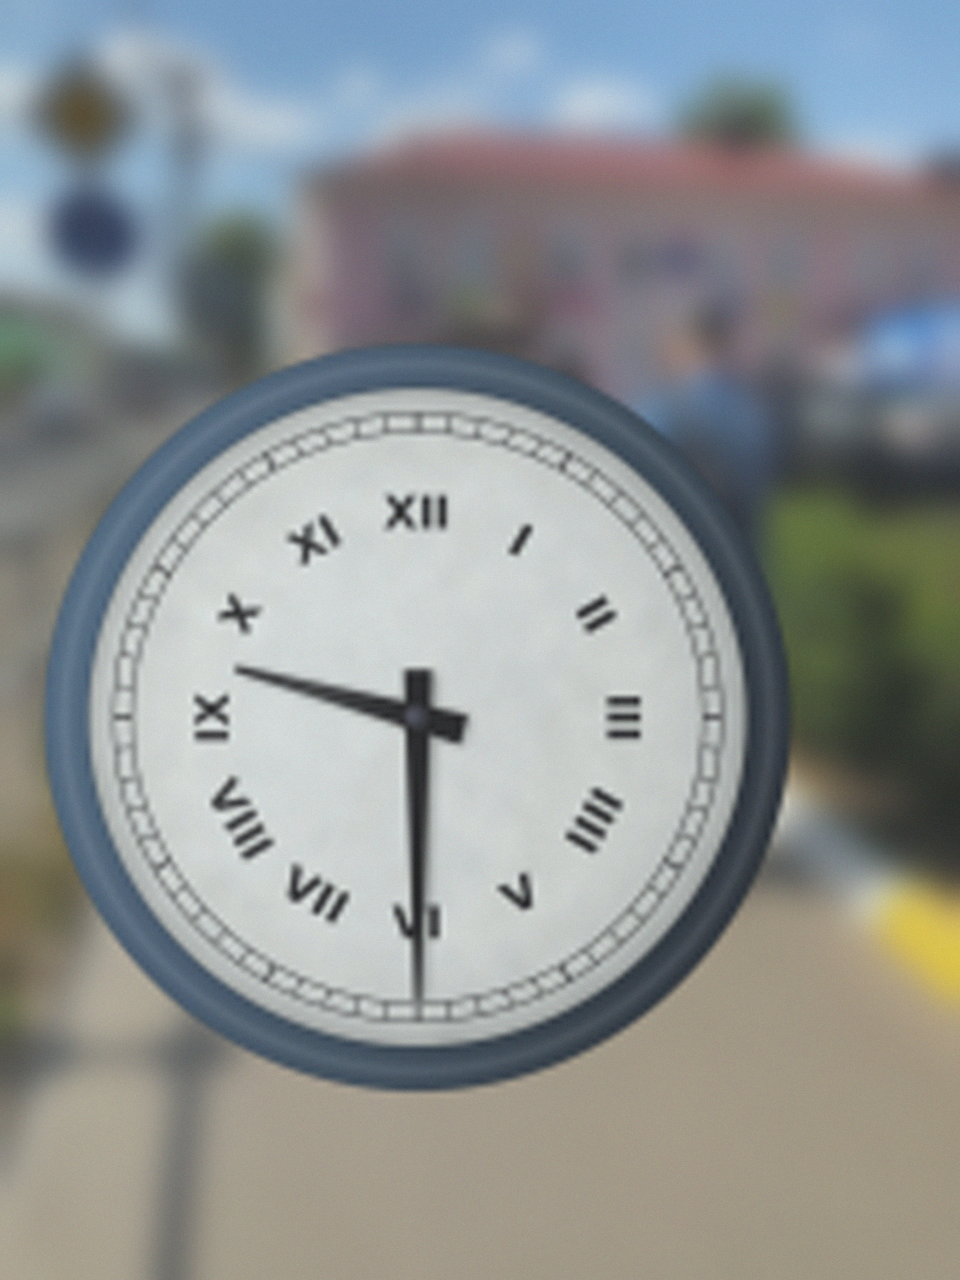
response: 9 h 30 min
